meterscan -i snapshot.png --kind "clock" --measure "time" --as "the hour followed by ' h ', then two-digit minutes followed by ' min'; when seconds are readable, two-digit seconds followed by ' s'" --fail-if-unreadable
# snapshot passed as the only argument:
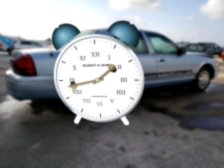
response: 1 h 43 min
